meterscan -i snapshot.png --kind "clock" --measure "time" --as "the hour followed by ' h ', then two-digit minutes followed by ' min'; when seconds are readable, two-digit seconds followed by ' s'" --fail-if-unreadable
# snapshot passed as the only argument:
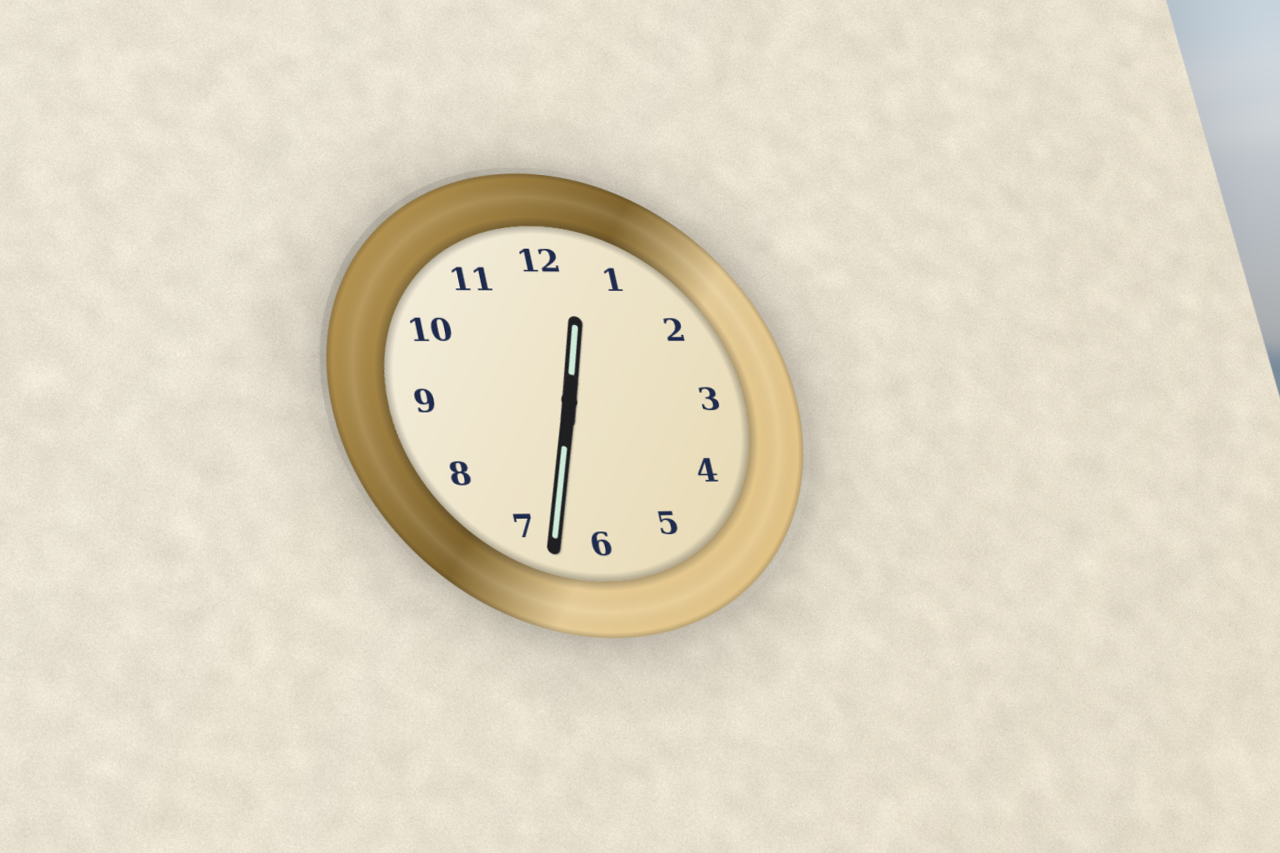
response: 12 h 33 min
